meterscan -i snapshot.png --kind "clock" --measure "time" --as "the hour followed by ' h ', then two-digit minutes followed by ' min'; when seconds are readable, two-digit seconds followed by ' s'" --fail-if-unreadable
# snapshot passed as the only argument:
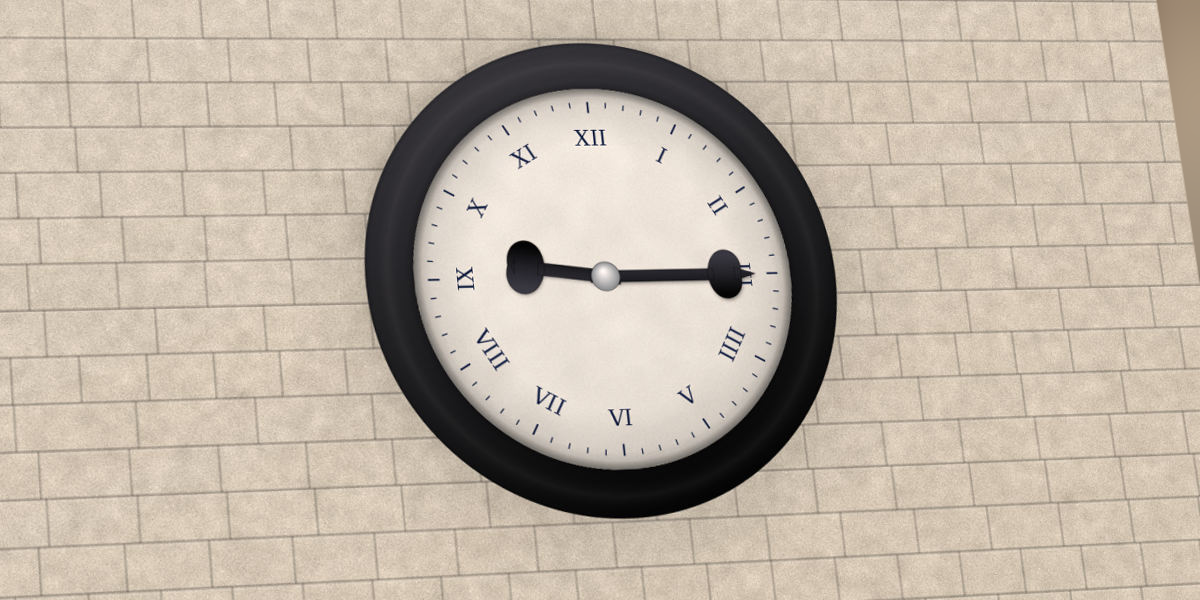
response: 9 h 15 min
